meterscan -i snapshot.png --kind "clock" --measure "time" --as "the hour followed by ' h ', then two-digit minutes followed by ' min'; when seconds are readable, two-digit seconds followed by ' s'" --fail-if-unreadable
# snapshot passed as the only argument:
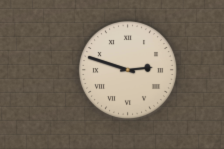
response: 2 h 48 min
